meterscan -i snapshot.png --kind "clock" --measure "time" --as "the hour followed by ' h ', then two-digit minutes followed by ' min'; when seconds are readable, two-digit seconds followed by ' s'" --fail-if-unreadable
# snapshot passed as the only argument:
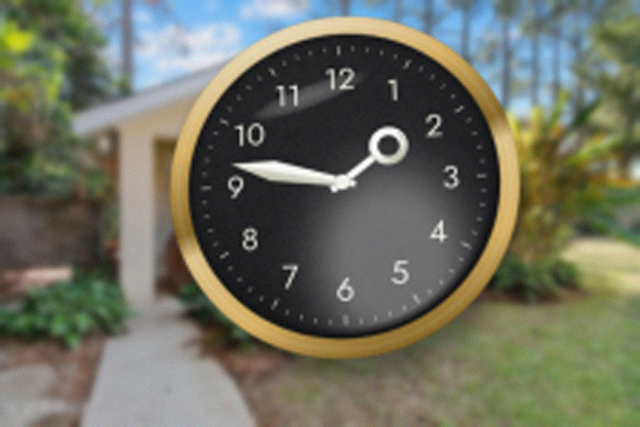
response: 1 h 47 min
